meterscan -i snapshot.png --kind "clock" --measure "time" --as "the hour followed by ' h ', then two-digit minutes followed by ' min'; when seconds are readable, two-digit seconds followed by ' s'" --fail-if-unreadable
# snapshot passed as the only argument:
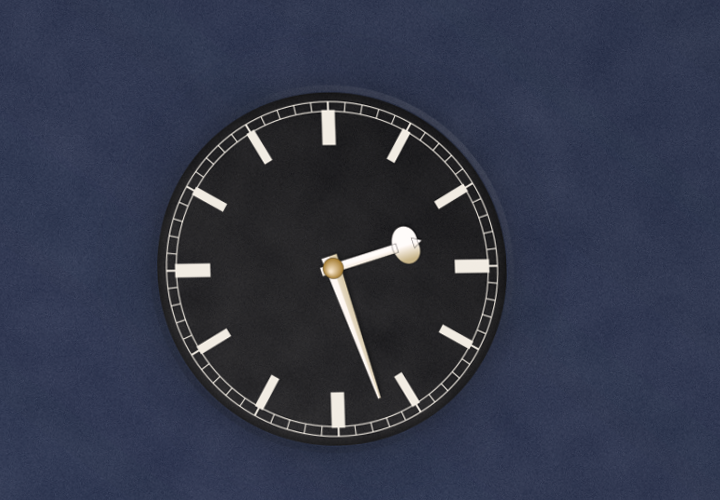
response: 2 h 27 min
